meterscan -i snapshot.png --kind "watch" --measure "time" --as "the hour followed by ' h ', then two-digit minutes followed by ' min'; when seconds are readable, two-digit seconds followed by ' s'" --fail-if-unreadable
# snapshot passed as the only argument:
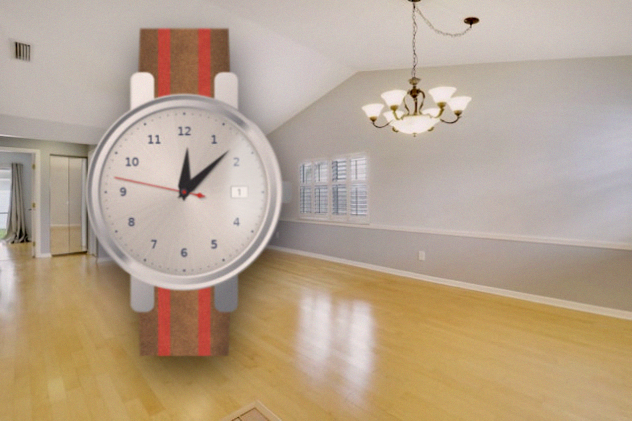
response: 12 h 07 min 47 s
